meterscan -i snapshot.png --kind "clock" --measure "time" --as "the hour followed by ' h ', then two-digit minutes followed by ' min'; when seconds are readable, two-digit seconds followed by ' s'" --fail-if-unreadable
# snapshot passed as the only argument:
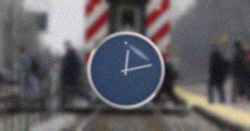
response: 12 h 13 min
